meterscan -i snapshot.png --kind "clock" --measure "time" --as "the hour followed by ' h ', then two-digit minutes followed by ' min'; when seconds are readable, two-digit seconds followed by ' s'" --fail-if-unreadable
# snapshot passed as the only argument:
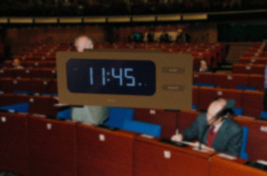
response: 11 h 45 min
